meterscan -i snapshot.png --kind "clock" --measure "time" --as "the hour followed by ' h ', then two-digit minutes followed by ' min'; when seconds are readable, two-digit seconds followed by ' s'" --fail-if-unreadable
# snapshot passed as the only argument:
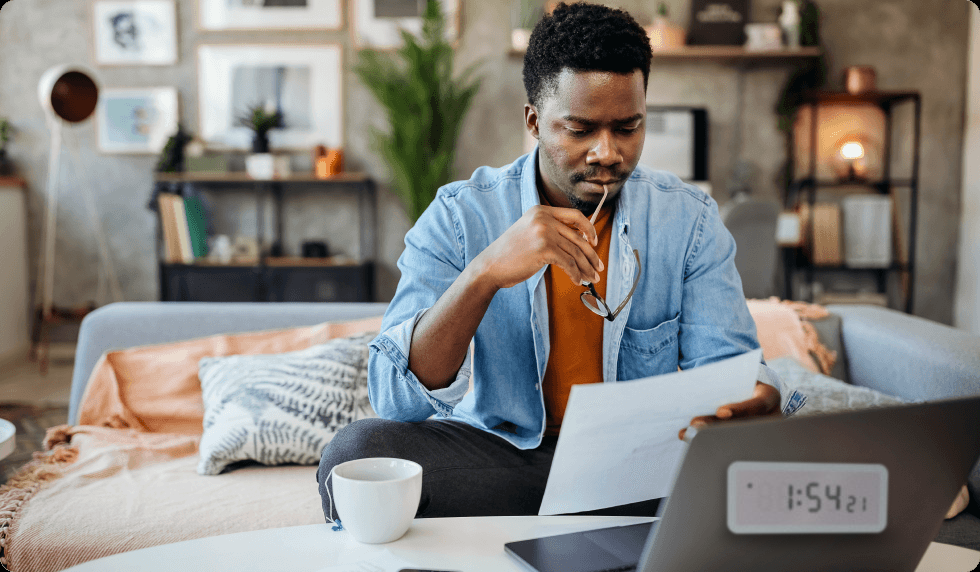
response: 1 h 54 min 21 s
